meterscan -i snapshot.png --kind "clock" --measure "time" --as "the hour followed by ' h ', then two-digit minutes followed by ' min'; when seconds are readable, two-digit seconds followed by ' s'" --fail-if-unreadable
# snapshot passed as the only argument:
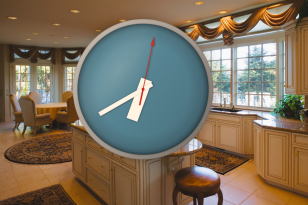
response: 6 h 40 min 02 s
